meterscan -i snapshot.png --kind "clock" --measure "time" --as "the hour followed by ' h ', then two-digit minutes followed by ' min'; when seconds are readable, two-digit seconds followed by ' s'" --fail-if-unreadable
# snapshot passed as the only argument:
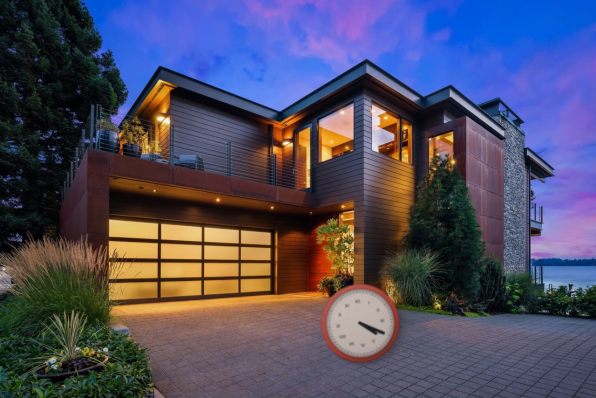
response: 4 h 20 min
